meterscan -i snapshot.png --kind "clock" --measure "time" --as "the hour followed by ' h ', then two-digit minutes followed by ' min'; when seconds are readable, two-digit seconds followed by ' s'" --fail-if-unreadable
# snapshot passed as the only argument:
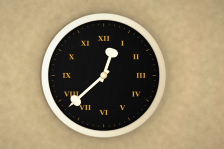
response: 12 h 38 min
